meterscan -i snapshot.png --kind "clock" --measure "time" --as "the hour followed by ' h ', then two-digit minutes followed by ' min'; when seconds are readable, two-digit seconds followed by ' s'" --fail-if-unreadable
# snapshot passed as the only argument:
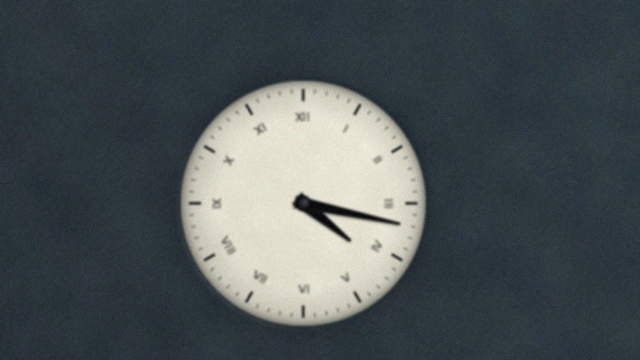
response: 4 h 17 min
